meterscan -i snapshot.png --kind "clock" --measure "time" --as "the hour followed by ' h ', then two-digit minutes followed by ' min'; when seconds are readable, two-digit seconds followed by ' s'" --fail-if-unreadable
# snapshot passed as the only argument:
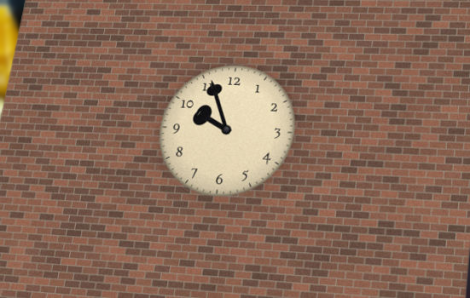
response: 9 h 56 min
